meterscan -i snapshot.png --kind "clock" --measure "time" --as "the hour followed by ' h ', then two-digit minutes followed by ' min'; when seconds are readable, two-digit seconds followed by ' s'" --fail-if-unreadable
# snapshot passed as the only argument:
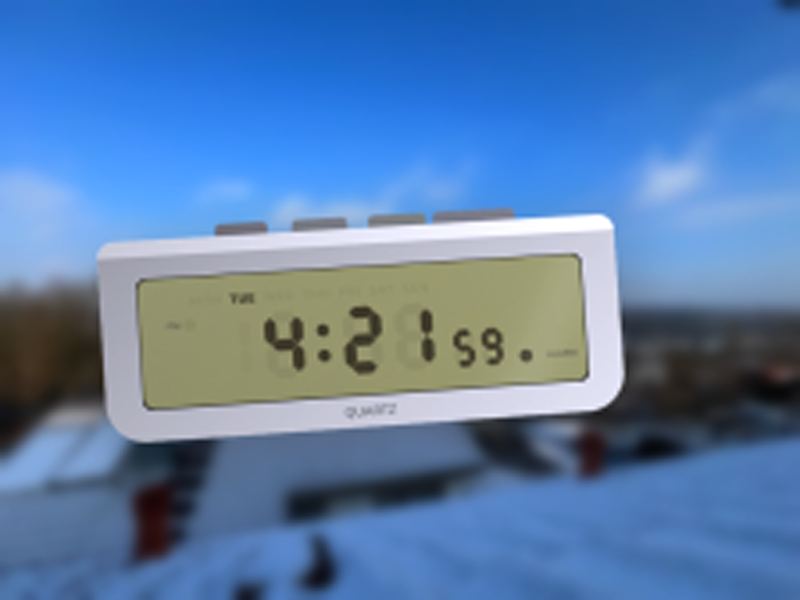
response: 4 h 21 min 59 s
